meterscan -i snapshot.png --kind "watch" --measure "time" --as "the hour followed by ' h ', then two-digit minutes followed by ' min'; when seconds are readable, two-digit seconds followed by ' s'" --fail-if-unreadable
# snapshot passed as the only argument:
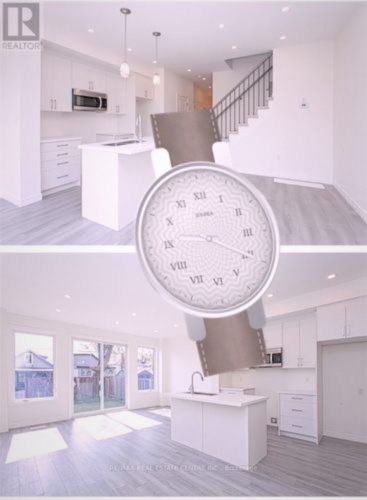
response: 9 h 20 min
